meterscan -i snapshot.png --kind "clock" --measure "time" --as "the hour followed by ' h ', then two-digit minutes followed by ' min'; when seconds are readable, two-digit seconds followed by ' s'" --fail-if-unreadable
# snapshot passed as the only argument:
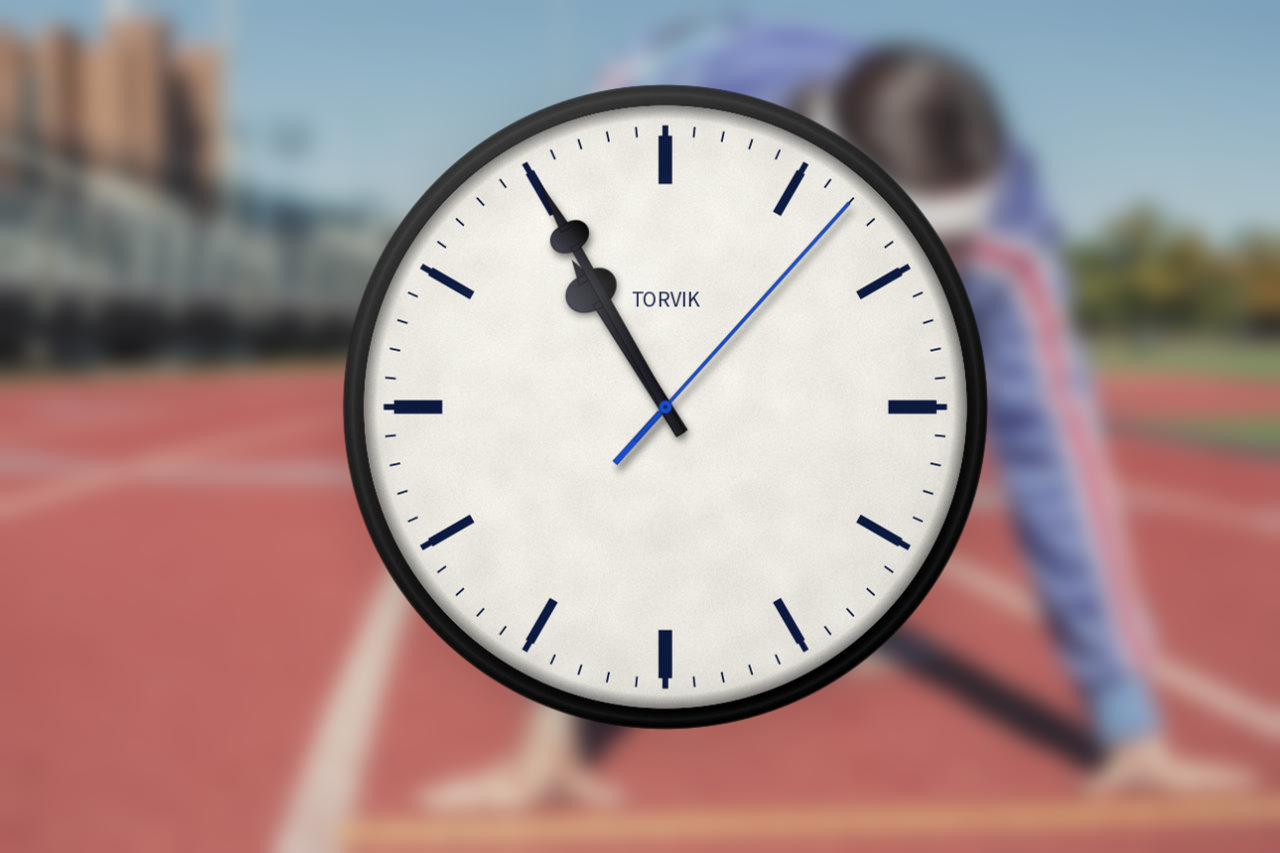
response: 10 h 55 min 07 s
